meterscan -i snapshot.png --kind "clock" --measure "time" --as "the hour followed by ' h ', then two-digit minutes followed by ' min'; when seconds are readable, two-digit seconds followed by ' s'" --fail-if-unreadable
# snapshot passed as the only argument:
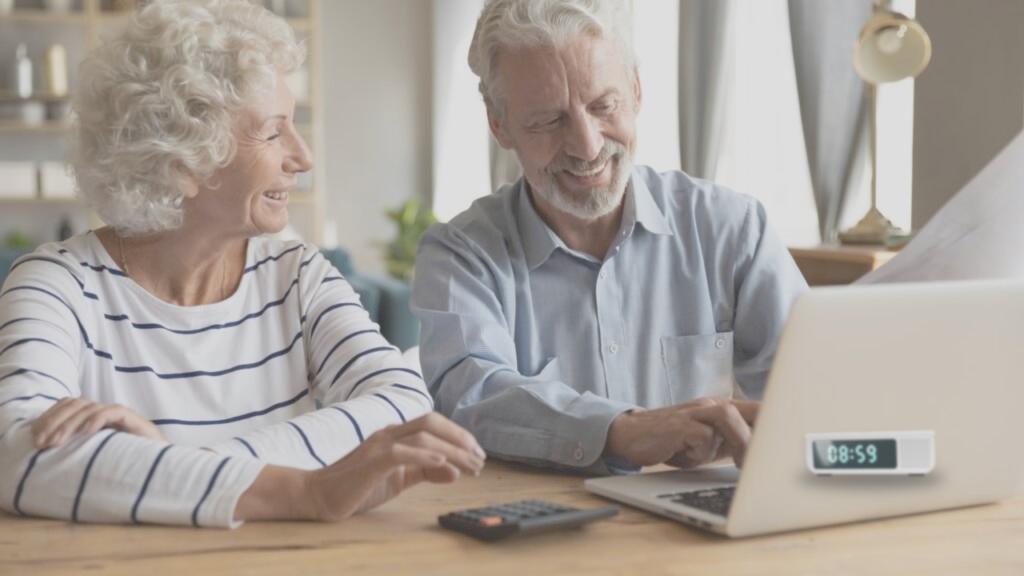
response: 8 h 59 min
